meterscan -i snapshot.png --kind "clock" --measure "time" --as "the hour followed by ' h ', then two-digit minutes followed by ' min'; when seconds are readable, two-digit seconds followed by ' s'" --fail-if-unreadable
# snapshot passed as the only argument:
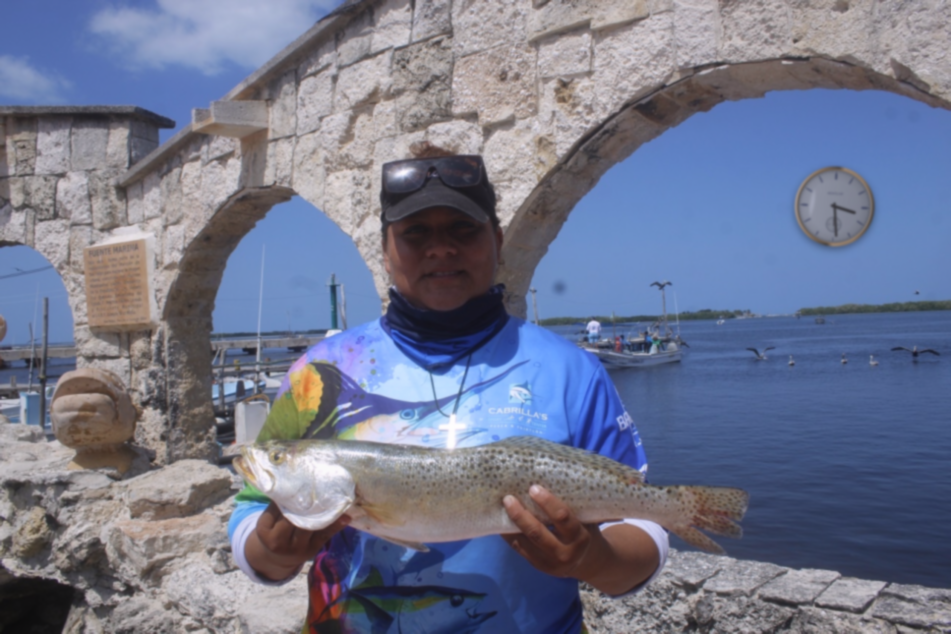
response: 3 h 29 min
